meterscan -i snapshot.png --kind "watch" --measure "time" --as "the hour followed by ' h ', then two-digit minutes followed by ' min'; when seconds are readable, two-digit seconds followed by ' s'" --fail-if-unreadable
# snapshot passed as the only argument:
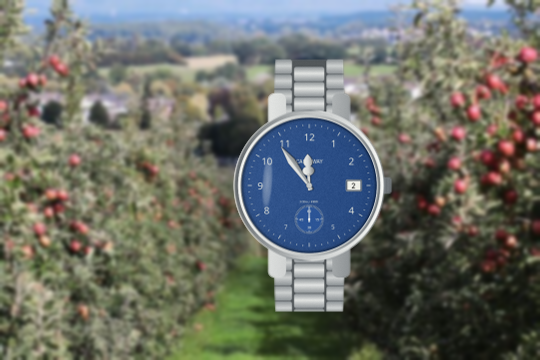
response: 11 h 54 min
